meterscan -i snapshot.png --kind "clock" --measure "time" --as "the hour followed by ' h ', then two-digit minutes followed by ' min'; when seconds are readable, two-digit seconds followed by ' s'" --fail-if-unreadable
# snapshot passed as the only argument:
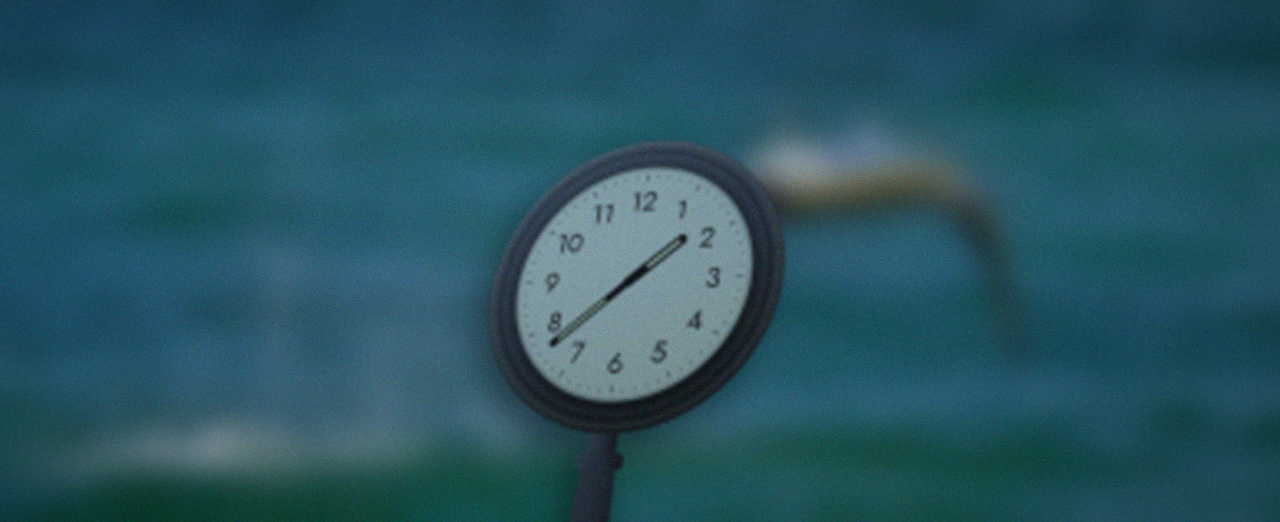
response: 1 h 38 min
